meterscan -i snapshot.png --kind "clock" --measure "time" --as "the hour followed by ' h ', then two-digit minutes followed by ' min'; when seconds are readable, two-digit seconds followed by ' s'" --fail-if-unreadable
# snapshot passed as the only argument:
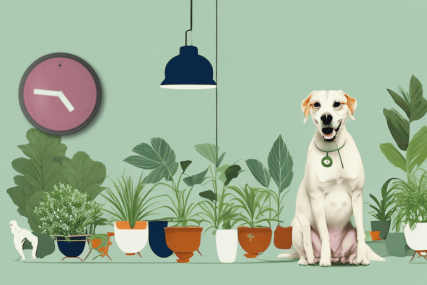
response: 4 h 46 min
